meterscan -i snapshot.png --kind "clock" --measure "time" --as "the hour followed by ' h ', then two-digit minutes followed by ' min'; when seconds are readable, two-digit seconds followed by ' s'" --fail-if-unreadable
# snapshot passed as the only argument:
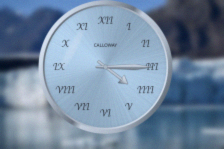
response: 4 h 15 min
